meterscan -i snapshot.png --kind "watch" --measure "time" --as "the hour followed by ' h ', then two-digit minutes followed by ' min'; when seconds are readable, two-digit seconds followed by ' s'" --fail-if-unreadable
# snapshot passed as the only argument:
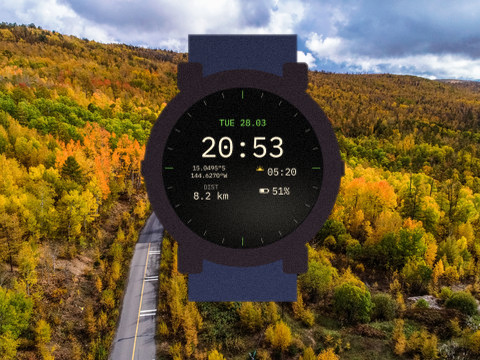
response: 20 h 53 min
